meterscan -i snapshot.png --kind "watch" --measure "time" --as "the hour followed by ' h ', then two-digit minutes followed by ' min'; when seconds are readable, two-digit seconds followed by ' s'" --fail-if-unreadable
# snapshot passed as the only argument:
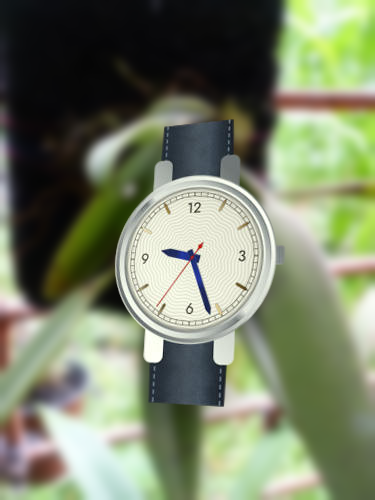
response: 9 h 26 min 36 s
